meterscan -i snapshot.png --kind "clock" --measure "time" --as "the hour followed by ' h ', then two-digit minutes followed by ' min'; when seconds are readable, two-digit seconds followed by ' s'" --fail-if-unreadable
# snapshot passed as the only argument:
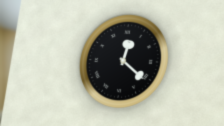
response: 12 h 21 min
